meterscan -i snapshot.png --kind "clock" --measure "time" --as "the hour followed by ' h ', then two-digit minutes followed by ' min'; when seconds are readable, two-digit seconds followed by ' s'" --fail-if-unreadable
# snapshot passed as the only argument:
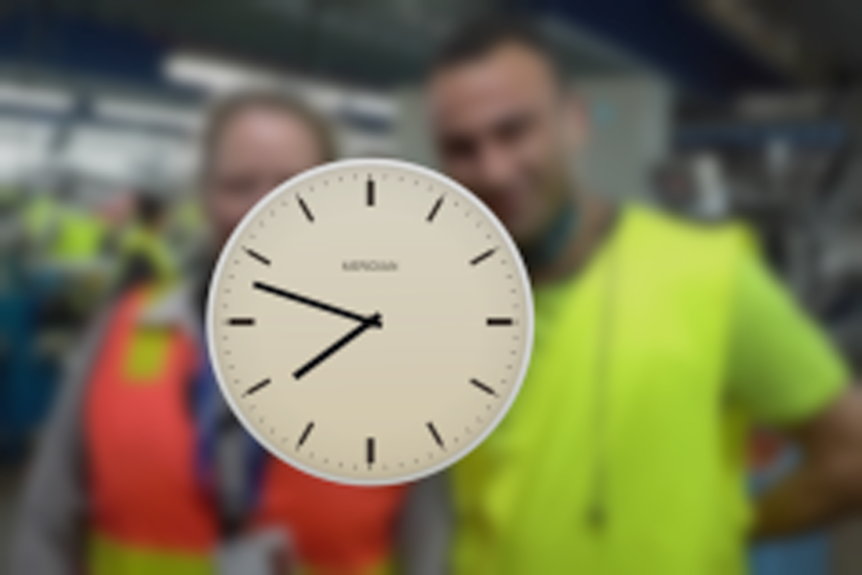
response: 7 h 48 min
